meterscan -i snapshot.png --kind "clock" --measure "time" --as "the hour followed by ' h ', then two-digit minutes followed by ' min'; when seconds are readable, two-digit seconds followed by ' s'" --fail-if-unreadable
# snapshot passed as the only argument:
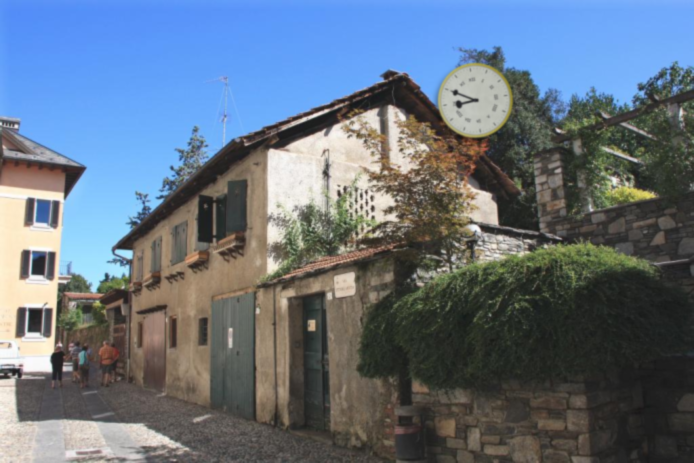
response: 8 h 50 min
